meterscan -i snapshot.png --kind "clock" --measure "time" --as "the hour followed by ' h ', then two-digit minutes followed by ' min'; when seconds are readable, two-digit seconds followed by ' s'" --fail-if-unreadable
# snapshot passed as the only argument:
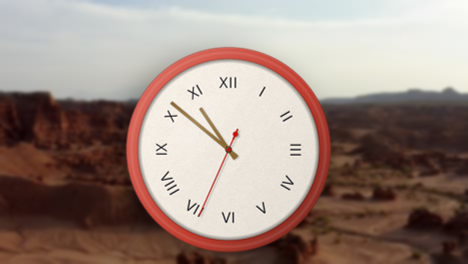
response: 10 h 51 min 34 s
